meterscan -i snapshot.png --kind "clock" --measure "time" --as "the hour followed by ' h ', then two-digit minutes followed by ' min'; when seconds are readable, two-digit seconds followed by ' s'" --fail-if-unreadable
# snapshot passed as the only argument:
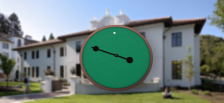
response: 3 h 49 min
